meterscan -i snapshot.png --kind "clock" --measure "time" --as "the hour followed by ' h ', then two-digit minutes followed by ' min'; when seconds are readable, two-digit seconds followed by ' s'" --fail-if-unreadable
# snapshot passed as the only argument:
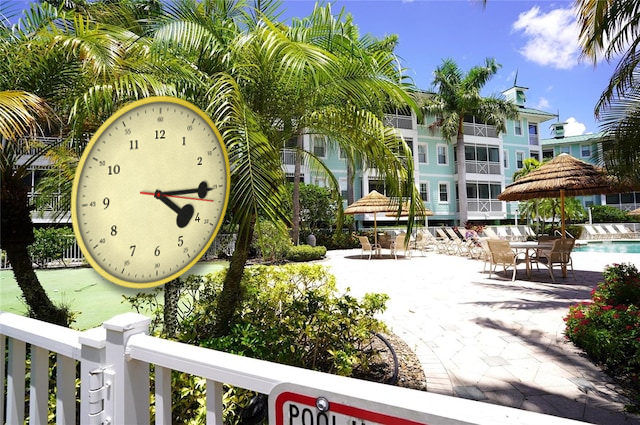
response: 4 h 15 min 17 s
